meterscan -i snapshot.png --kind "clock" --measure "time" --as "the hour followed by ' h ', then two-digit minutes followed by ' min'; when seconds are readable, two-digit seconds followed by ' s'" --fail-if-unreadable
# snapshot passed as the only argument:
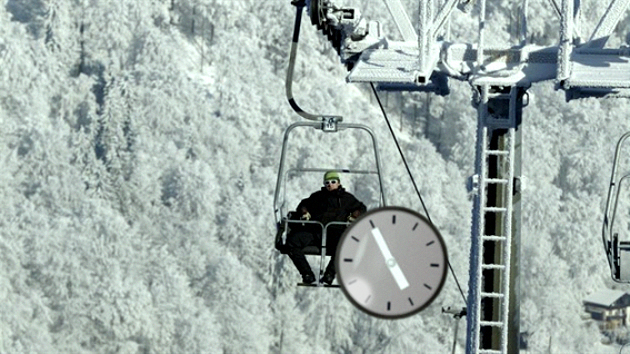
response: 4 h 55 min
